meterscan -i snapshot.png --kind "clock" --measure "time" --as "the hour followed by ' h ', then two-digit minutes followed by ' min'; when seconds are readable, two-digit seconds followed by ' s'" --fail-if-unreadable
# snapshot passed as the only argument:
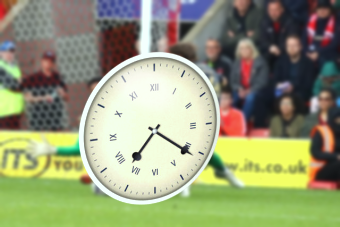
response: 7 h 21 min
